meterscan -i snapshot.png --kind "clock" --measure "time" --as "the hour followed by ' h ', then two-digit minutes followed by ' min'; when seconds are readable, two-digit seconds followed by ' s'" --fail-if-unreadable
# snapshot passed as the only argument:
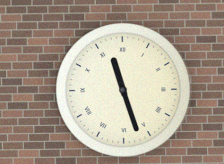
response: 11 h 27 min
